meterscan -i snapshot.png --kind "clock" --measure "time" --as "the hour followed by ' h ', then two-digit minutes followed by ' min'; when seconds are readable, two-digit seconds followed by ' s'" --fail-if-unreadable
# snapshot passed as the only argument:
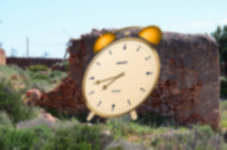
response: 7 h 43 min
